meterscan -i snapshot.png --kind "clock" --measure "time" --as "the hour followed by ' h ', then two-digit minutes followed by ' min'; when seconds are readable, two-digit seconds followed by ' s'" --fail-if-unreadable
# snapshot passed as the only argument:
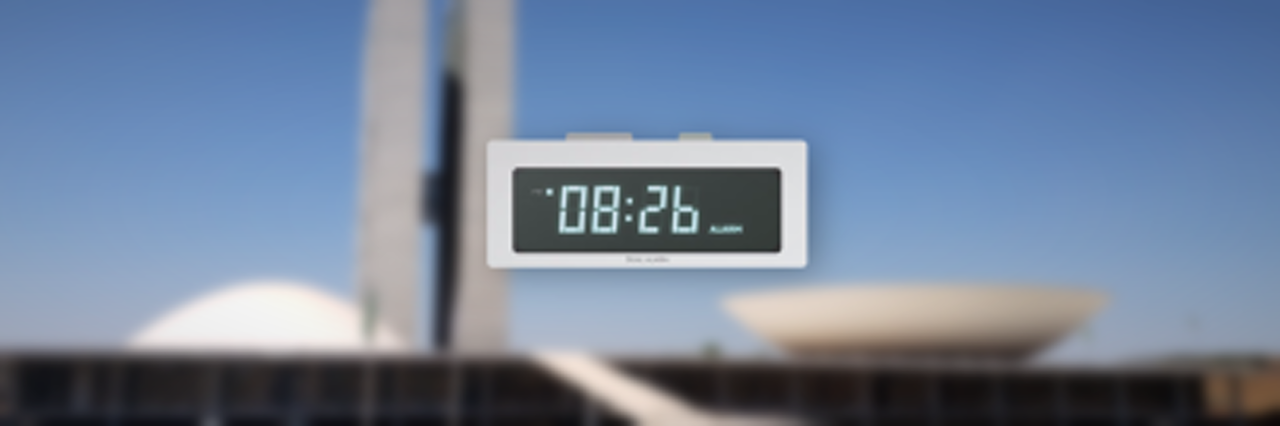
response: 8 h 26 min
